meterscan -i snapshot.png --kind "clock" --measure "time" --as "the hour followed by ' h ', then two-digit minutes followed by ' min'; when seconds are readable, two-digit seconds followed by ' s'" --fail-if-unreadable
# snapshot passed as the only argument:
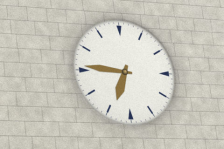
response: 6 h 46 min
